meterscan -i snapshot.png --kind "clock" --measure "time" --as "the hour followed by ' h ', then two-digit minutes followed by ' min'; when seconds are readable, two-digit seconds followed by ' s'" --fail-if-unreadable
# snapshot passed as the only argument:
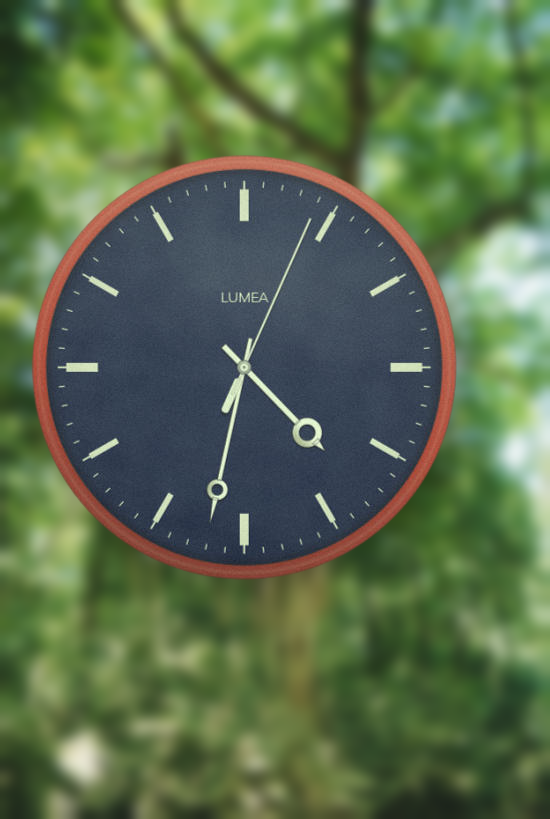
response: 4 h 32 min 04 s
